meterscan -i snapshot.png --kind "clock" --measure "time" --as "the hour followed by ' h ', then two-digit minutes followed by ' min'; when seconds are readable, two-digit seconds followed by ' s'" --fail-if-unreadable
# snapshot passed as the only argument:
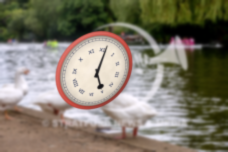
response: 5 h 01 min
